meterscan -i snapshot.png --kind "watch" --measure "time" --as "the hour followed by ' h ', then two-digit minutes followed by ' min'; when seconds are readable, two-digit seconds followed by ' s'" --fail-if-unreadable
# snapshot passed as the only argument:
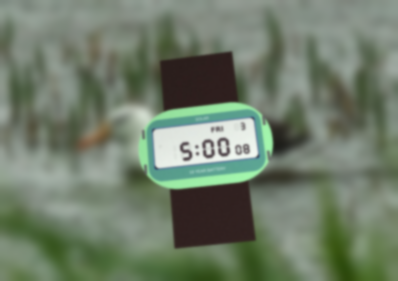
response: 5 h 00 min
